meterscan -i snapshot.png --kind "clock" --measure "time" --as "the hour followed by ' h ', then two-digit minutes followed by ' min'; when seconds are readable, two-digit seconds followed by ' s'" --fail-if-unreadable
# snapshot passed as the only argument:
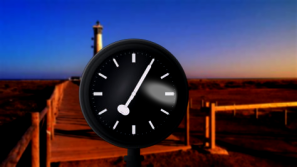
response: 7 h 05 min
